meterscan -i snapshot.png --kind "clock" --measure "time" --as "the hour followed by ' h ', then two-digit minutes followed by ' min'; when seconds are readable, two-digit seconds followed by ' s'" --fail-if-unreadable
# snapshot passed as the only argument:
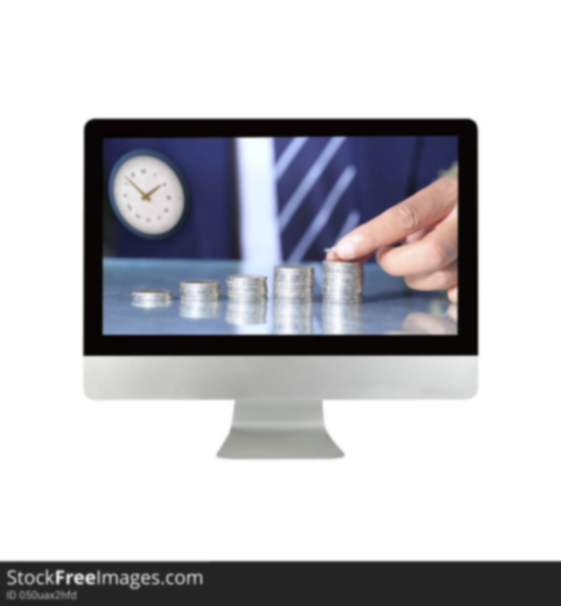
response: 1 h 52 min
